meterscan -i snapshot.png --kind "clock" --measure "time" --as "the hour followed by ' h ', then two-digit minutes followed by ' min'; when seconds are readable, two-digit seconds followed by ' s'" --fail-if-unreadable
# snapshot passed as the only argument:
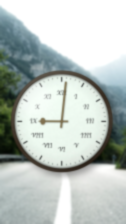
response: 9 h 01 min
